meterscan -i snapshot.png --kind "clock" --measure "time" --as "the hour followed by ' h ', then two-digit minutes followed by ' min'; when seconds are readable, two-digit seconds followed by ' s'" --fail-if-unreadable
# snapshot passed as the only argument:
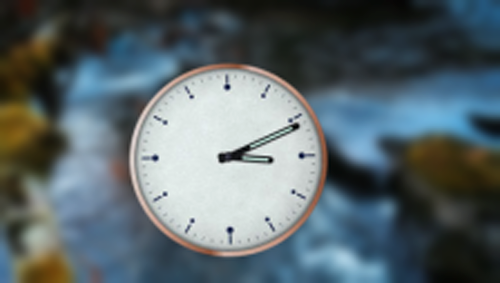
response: 3 h 11 min
